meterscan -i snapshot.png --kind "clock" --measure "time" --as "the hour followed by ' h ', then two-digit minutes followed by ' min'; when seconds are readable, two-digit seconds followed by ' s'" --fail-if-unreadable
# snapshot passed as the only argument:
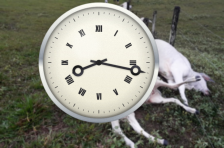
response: 8 h 17 min
